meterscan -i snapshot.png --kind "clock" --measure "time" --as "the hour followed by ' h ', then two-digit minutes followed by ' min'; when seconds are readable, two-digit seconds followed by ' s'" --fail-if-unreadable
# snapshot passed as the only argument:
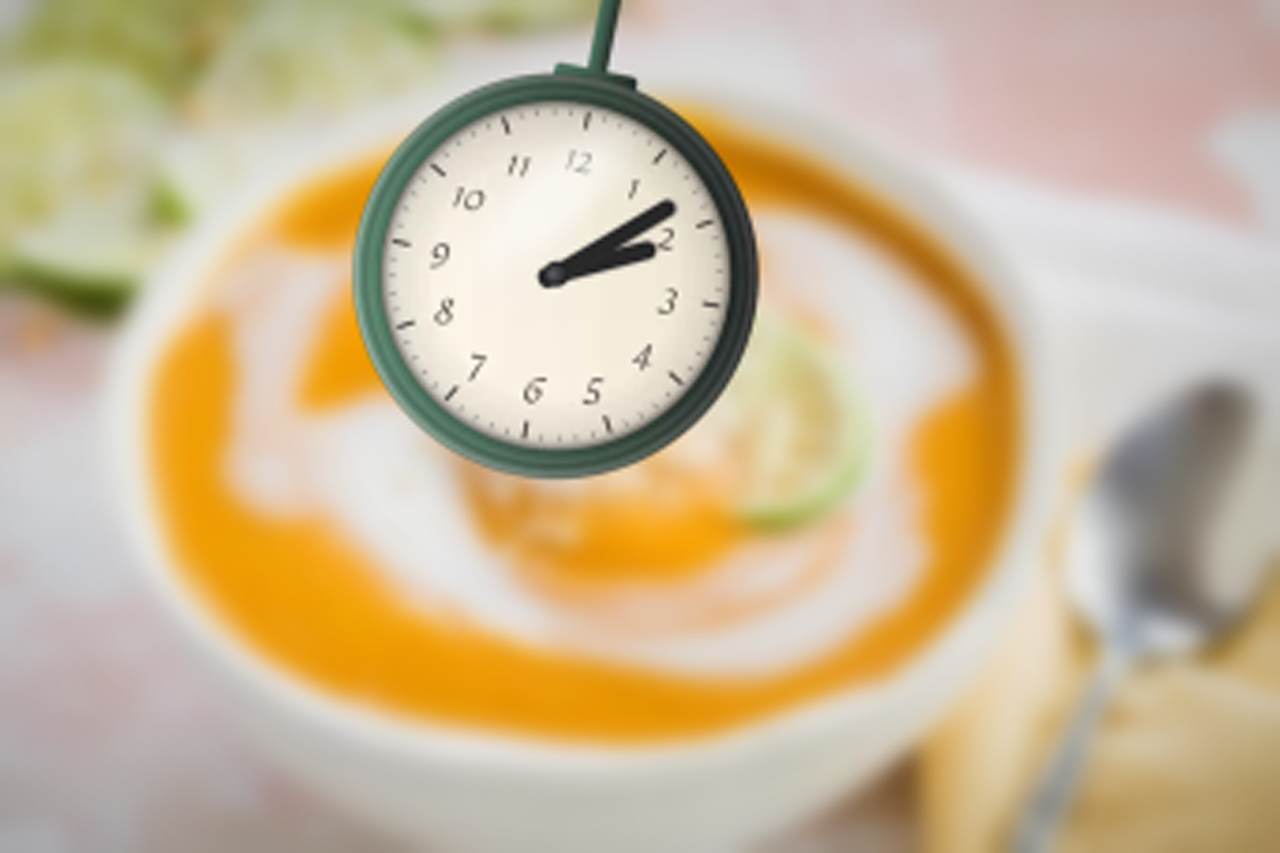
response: 2 h 08 min
